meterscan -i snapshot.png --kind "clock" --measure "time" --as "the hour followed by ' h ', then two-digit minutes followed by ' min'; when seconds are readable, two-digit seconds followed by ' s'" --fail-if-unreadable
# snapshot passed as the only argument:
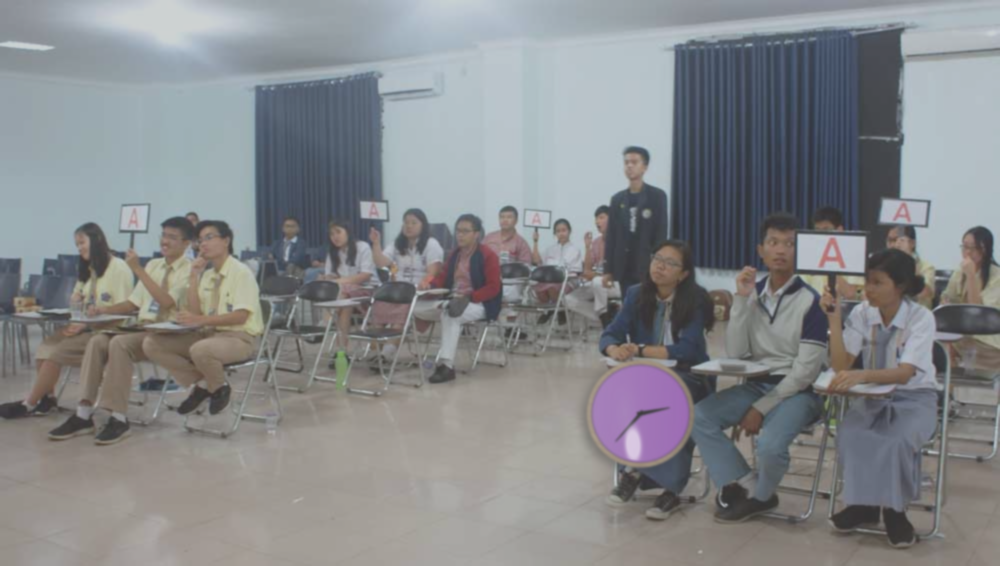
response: 2 h 37 min
